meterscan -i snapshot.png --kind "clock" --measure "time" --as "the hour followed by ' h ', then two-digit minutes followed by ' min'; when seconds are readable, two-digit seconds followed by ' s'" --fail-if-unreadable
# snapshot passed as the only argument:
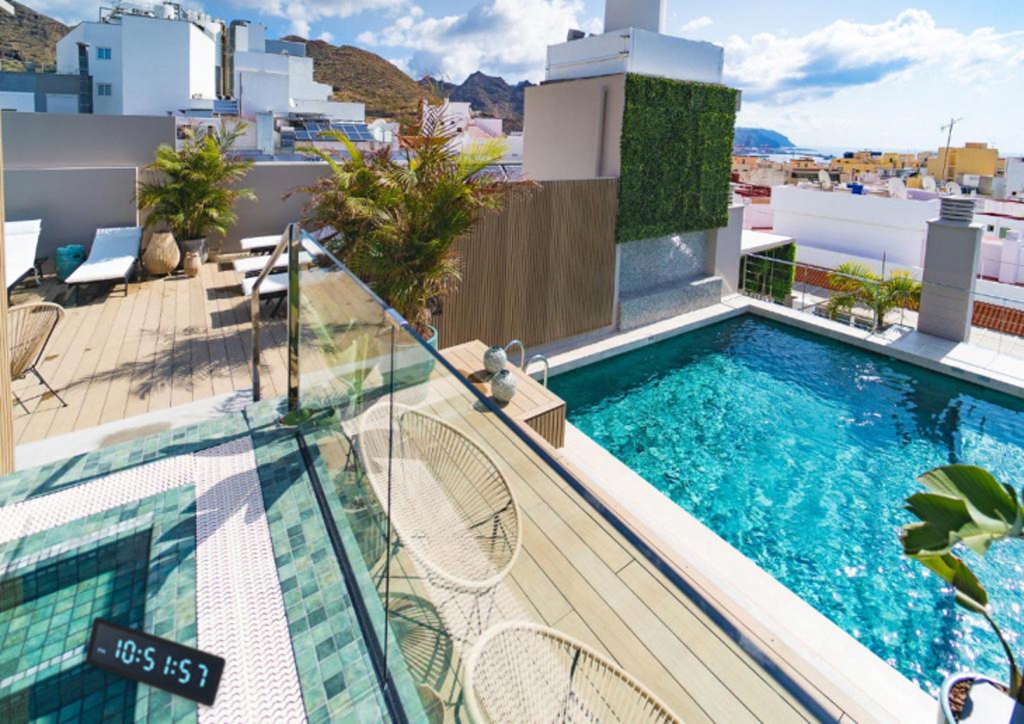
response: 10 h 51 min 57 s
